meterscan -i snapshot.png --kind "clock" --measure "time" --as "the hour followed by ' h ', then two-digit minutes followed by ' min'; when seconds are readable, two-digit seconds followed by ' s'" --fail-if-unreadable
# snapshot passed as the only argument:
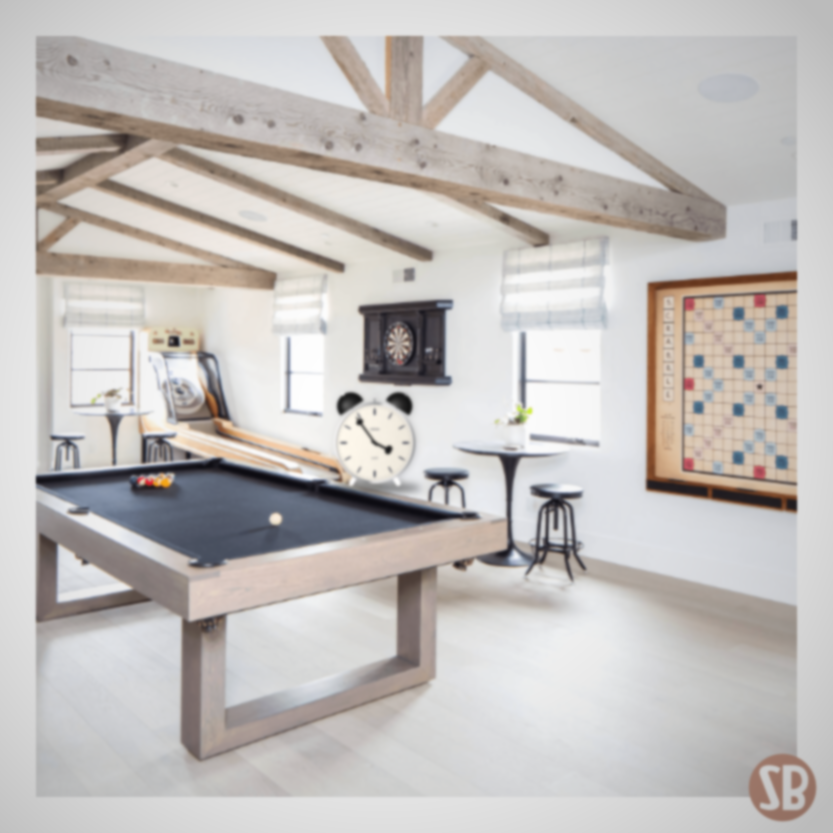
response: 3 h 54 min
